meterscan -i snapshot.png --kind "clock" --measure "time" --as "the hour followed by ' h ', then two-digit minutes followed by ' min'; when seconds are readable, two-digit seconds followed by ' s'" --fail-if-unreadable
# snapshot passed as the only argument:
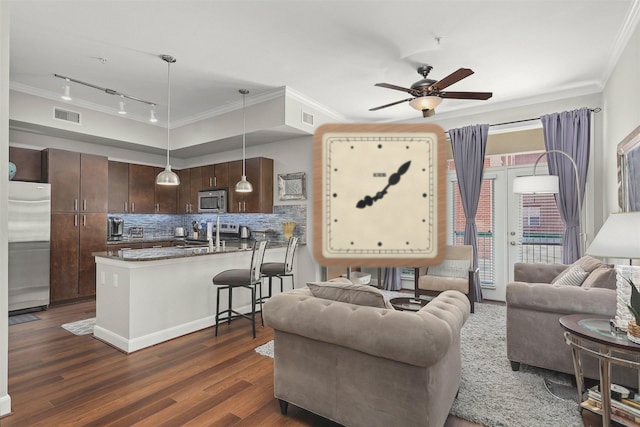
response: 8 h 07 min
